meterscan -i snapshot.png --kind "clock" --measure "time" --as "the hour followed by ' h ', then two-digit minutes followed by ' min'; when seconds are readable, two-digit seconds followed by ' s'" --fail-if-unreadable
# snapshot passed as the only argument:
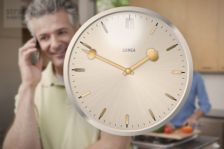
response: 1 h 49 min
